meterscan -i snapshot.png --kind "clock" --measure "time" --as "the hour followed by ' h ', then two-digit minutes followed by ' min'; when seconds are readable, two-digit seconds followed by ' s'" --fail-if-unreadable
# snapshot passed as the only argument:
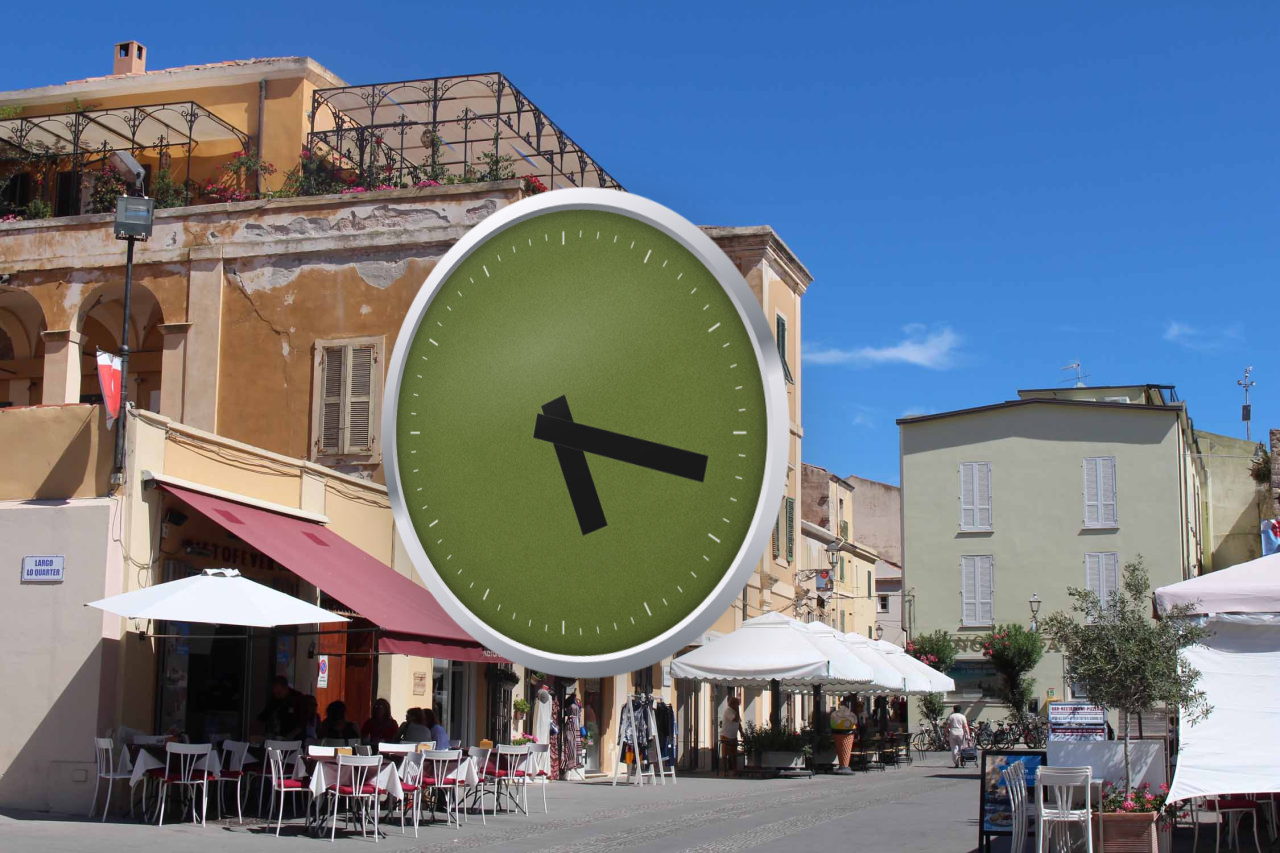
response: 5 h 17 min
